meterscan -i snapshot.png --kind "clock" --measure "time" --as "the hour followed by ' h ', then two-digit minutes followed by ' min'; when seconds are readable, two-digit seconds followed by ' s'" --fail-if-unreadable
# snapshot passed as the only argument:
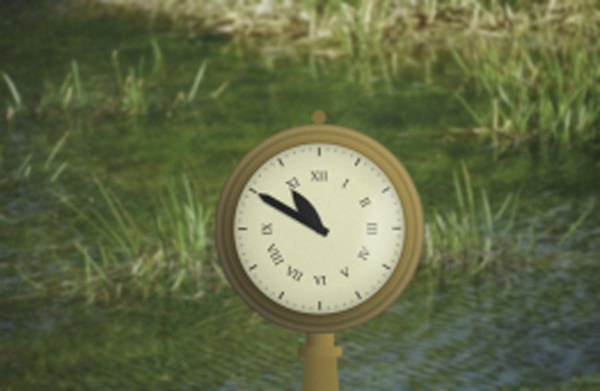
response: 10 h 50 min
